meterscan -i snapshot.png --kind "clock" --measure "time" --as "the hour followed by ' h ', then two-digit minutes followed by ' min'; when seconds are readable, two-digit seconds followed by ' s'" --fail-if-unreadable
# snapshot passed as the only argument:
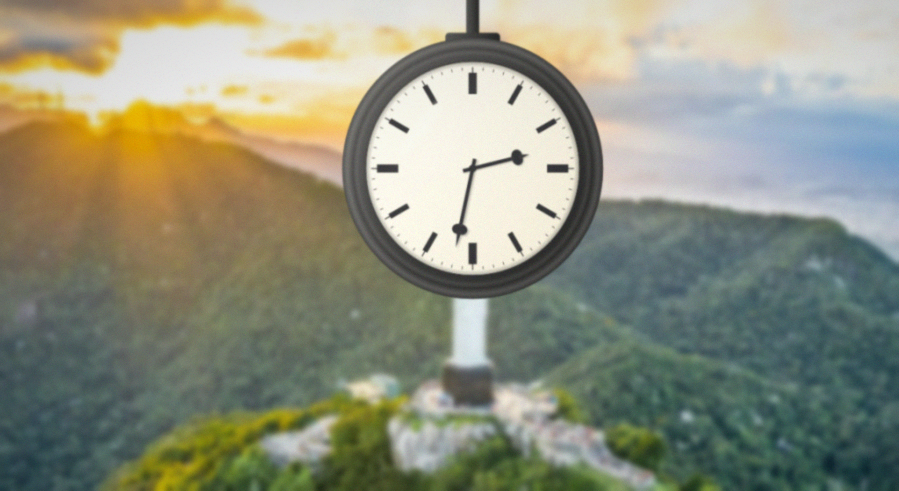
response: 2 h 32 min
